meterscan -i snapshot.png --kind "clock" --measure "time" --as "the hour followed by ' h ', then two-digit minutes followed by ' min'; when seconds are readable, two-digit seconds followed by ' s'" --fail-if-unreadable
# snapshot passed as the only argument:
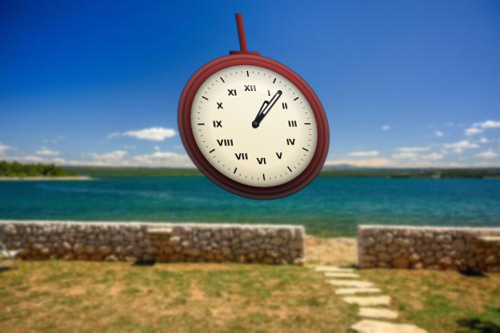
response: 1 h 07 min
